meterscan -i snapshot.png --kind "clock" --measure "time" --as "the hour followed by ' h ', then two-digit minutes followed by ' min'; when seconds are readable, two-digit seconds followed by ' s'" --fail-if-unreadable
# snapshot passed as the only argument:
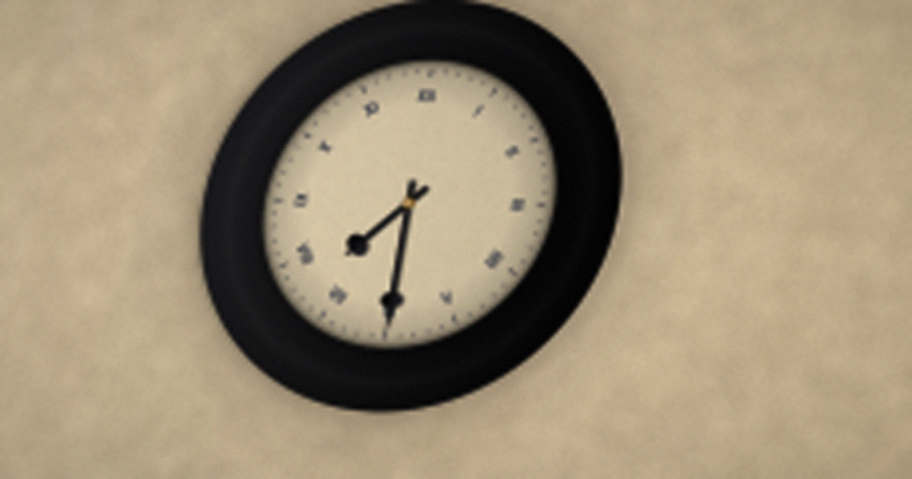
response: 7 h 30 min
